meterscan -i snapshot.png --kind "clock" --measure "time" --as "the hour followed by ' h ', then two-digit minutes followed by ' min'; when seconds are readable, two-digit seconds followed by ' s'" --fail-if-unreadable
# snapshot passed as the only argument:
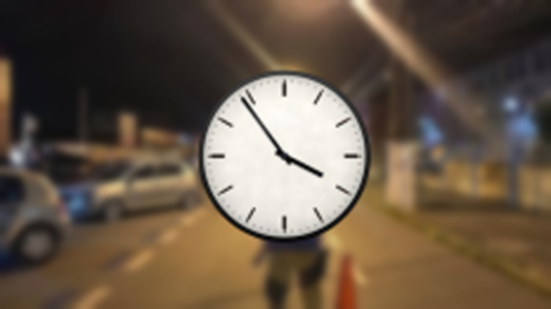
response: 3 h 54 min
